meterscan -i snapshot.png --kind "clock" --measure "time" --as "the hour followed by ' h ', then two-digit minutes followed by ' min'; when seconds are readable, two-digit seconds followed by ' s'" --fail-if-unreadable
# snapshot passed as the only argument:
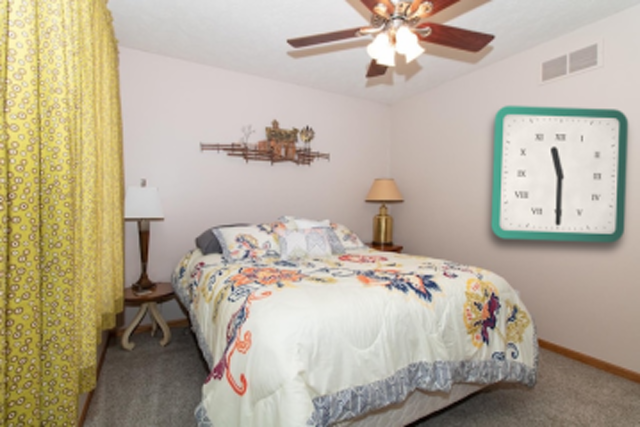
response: 11 h 30 min
